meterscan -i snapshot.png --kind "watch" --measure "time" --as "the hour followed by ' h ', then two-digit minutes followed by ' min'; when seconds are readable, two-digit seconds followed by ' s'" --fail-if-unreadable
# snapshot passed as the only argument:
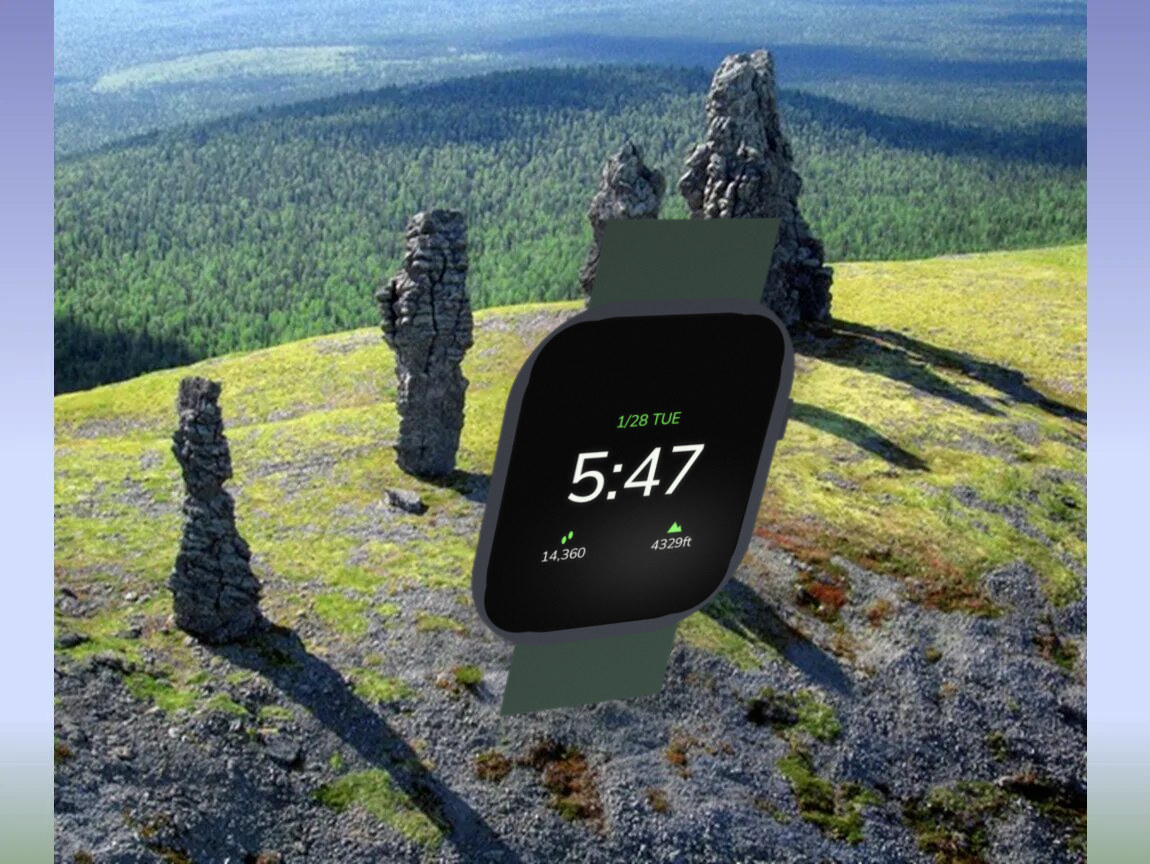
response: 5 h 47 min
